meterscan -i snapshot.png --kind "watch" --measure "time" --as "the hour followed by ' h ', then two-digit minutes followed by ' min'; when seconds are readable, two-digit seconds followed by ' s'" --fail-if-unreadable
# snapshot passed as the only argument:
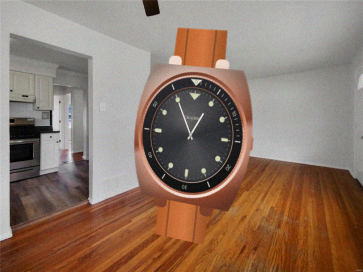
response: 12 h 55 min
